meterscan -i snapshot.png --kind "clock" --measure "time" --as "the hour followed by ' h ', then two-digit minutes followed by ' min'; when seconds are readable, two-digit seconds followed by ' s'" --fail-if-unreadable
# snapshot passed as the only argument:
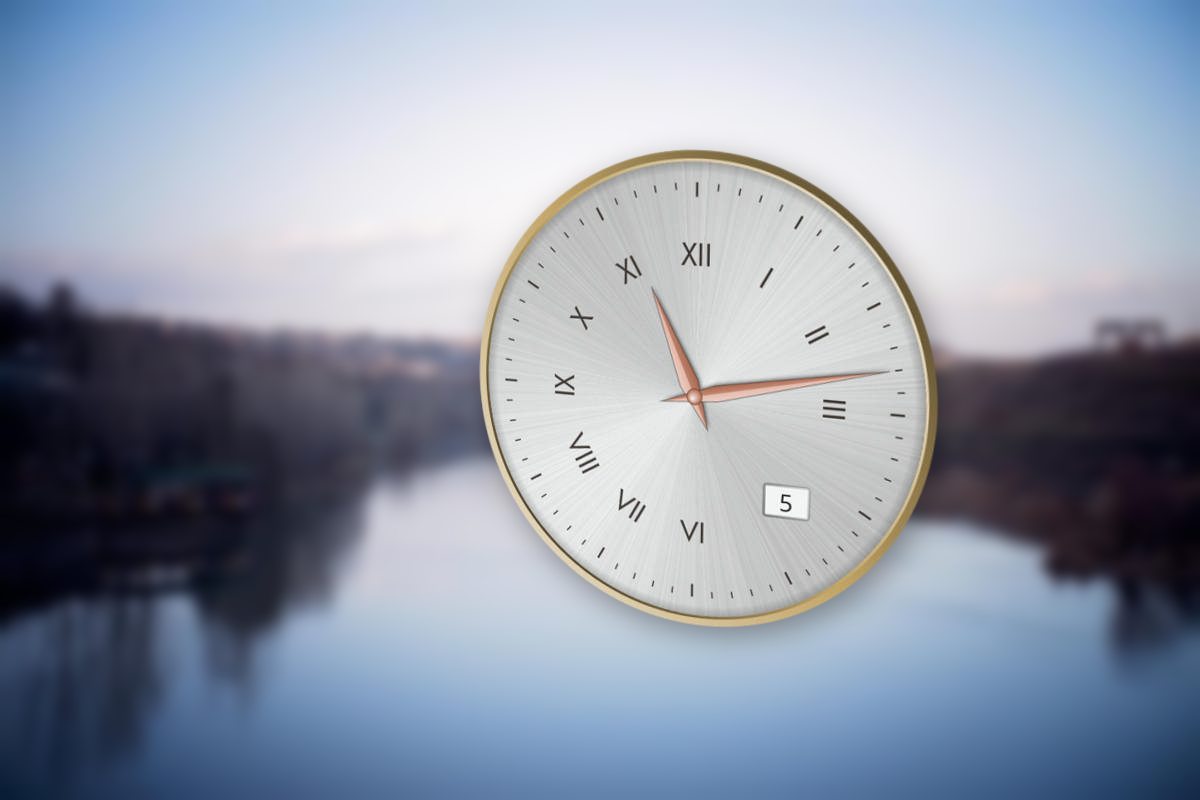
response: 11 h 13 min
